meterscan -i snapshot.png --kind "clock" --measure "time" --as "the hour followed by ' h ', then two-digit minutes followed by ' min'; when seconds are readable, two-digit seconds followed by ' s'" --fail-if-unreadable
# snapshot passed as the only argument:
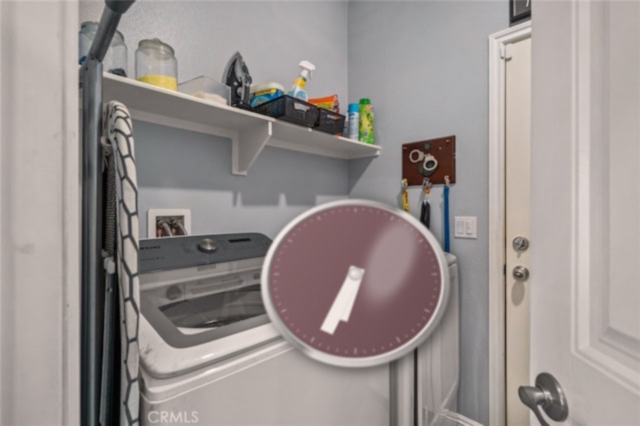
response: 6 h 34 min
